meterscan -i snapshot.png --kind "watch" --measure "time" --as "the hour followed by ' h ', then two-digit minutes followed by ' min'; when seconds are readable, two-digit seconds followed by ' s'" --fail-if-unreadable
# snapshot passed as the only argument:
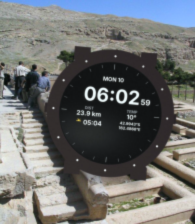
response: 6 h 02 min
